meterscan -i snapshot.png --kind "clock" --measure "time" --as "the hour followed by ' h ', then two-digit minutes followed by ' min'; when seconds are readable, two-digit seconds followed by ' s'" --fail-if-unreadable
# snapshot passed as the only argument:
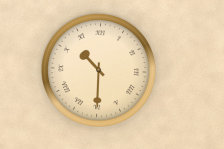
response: 10 h 30 min
